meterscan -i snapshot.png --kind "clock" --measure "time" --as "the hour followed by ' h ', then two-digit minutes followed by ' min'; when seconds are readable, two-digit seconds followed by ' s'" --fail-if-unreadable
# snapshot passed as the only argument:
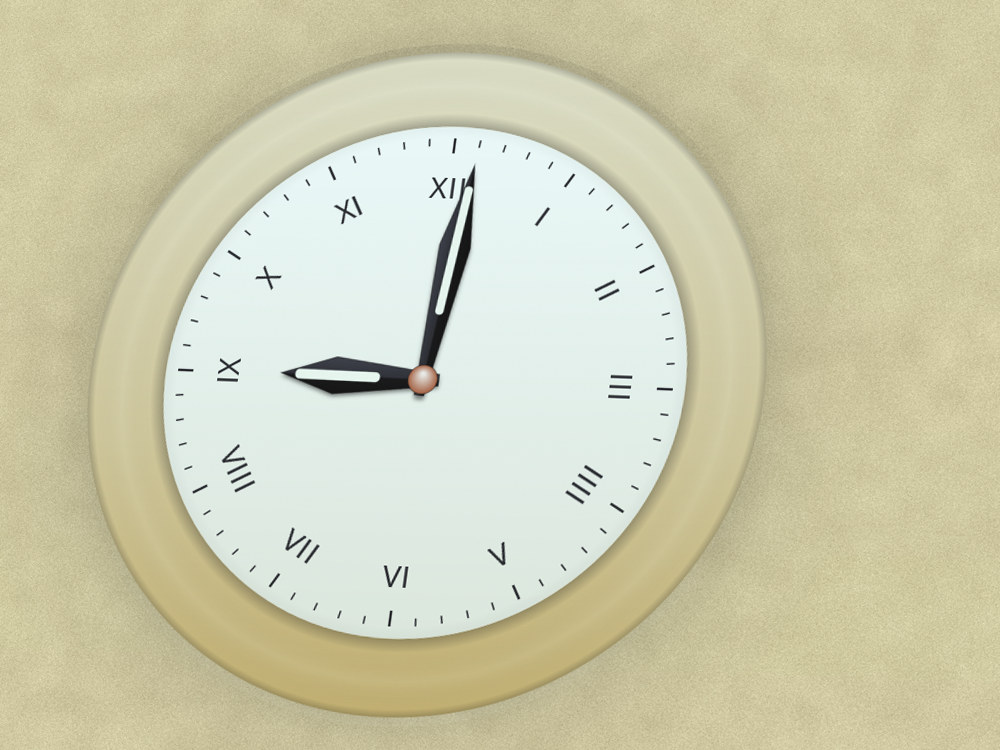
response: 9 h 01 min
